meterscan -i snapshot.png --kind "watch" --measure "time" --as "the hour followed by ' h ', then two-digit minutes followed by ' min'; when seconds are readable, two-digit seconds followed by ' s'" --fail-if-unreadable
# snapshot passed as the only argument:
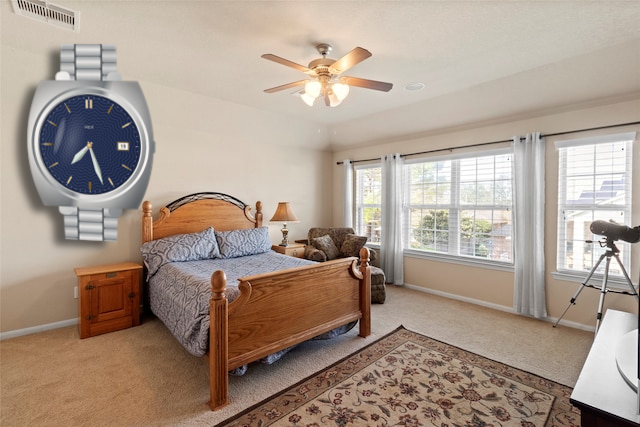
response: 7 h 27 min
